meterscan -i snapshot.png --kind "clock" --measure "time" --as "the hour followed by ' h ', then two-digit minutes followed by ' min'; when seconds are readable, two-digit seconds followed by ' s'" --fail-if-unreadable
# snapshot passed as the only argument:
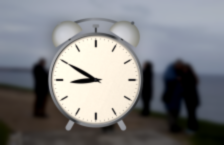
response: 8 h 50 min
